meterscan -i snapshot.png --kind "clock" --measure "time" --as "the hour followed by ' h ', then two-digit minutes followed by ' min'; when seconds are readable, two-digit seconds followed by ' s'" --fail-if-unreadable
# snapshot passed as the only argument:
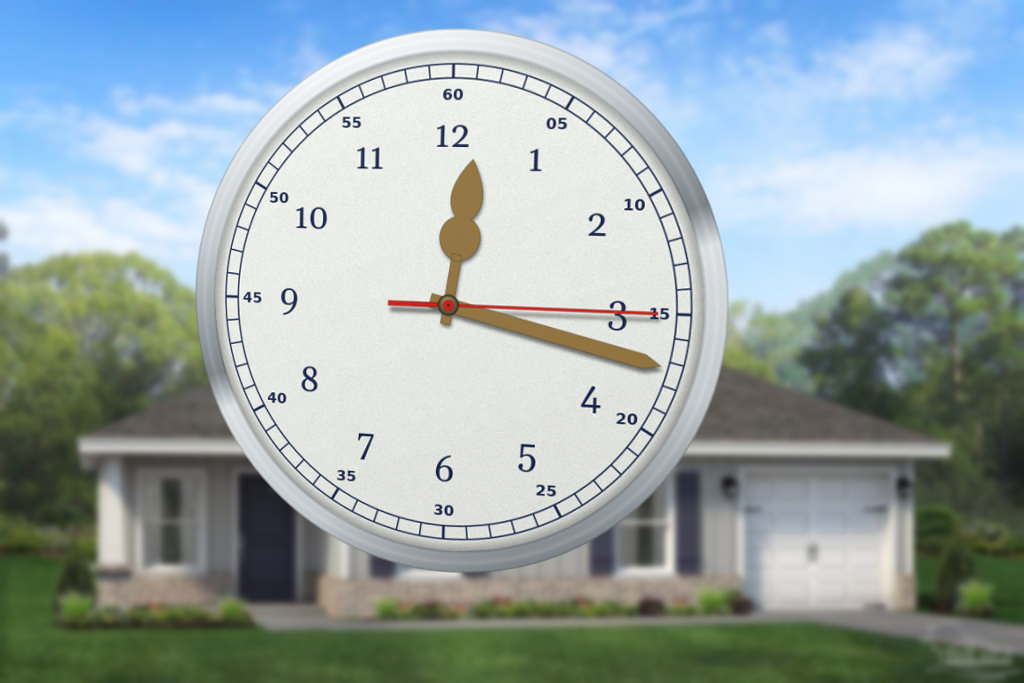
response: 12 h 17 min 15 s
